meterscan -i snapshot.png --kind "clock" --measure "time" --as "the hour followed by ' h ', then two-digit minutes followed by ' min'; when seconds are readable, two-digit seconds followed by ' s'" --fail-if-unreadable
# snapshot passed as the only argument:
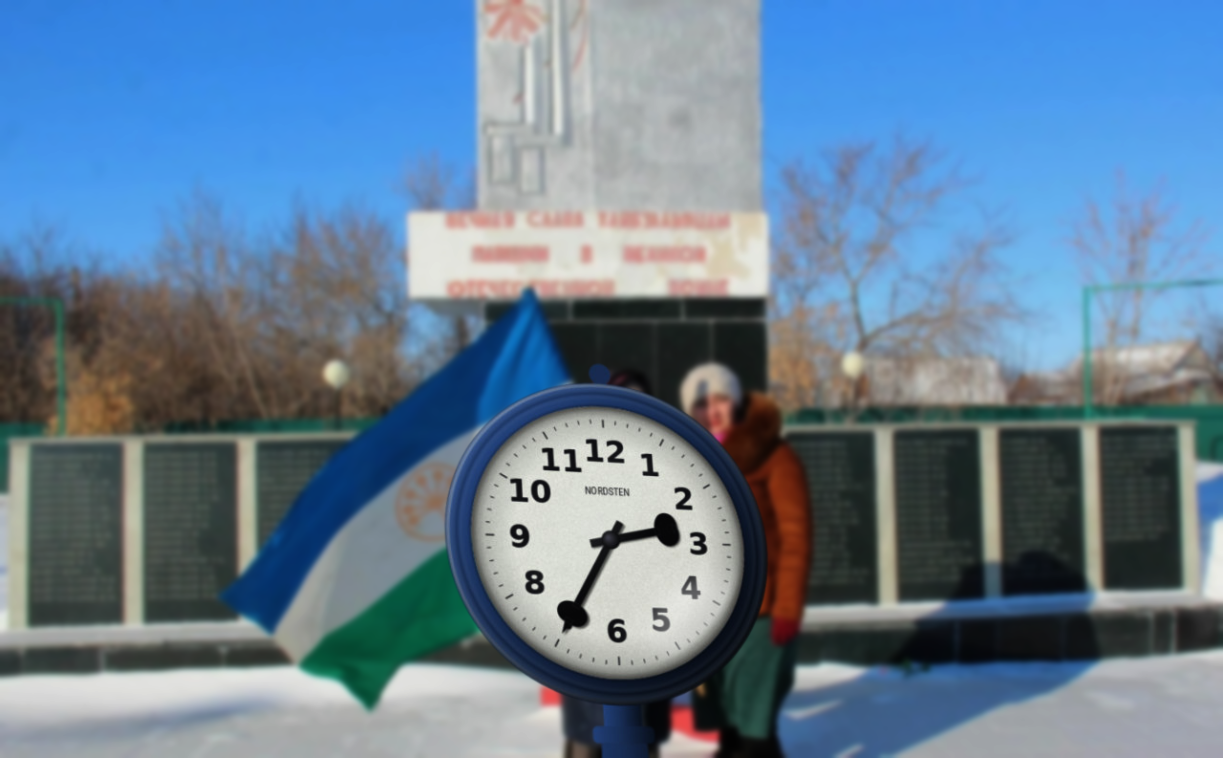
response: 2 h 35 min
